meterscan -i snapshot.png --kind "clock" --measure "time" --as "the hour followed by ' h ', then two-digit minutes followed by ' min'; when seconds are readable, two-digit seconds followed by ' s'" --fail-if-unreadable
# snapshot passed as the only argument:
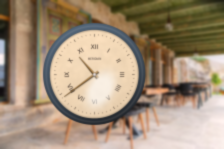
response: 10 h 39 min
